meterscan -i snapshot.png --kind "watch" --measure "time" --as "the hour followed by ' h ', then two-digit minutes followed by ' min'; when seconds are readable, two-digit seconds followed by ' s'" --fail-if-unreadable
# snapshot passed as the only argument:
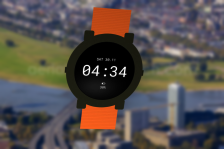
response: 4 h 34 min
